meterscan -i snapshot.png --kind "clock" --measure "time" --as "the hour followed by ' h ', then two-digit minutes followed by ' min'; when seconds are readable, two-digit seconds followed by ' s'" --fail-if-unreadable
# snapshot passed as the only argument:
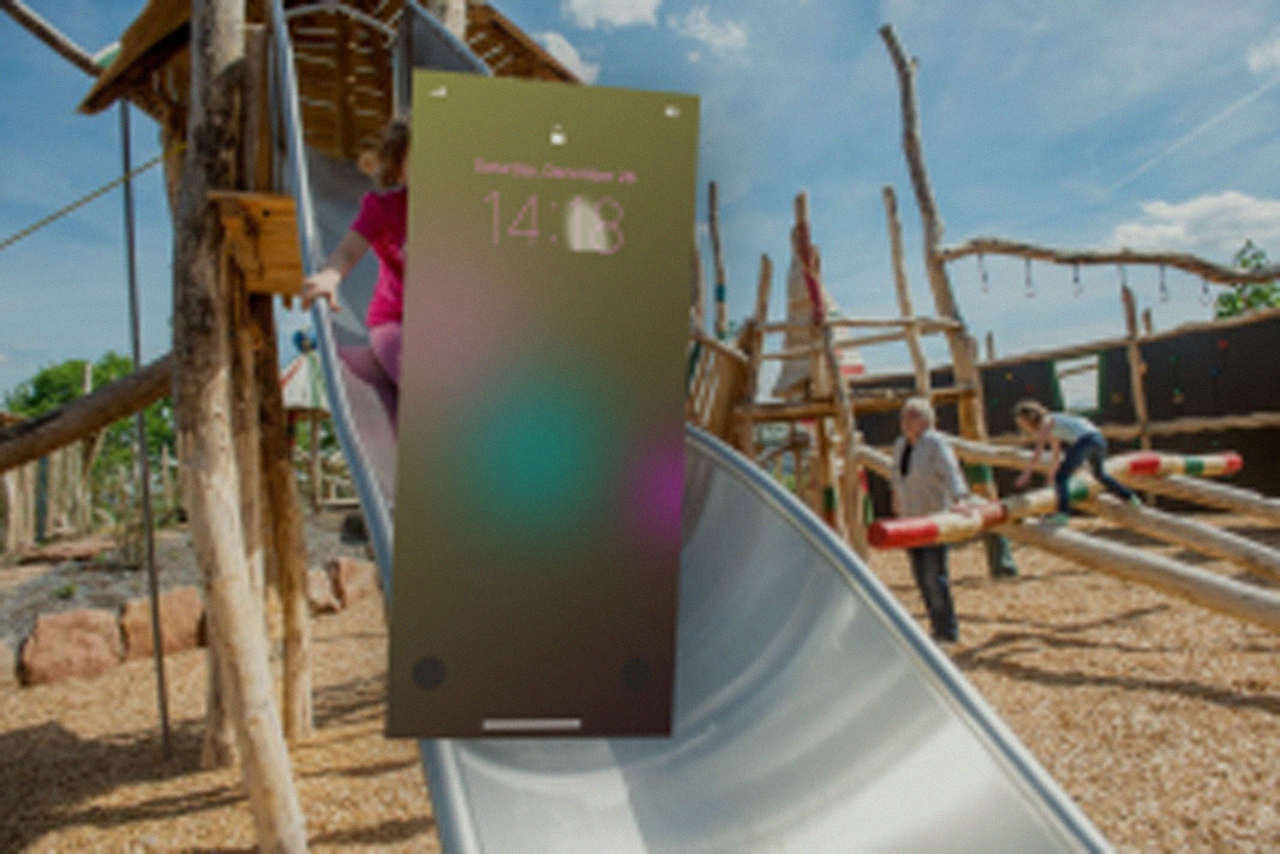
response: 14 h 18 min
